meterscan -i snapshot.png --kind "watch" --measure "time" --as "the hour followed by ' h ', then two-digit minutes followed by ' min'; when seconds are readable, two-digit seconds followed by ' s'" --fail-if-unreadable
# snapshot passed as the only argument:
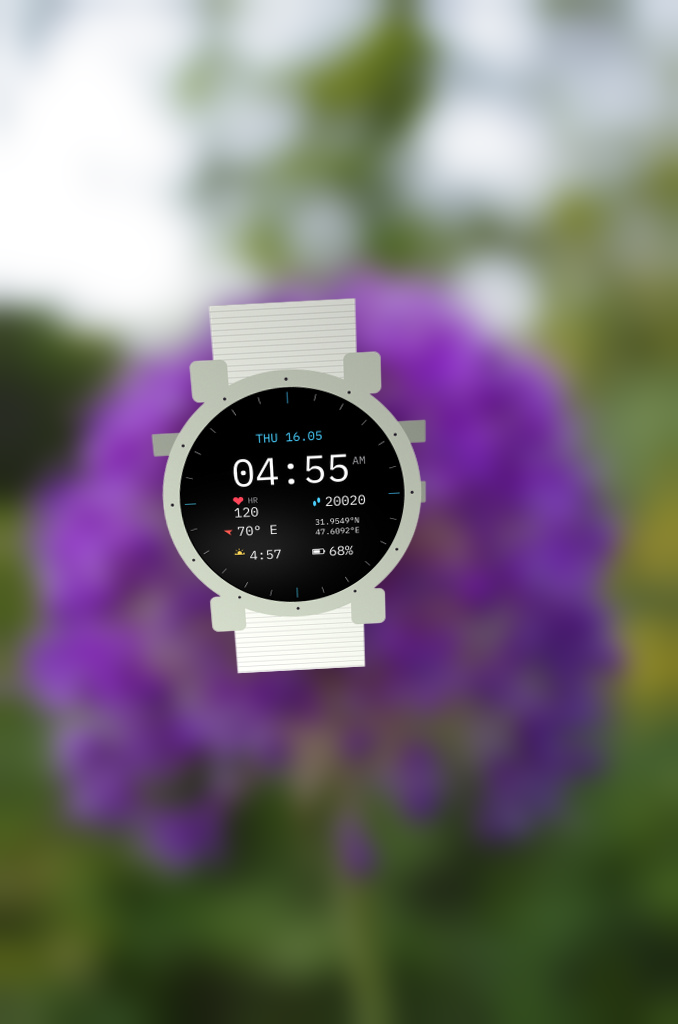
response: 4 h 55 min
